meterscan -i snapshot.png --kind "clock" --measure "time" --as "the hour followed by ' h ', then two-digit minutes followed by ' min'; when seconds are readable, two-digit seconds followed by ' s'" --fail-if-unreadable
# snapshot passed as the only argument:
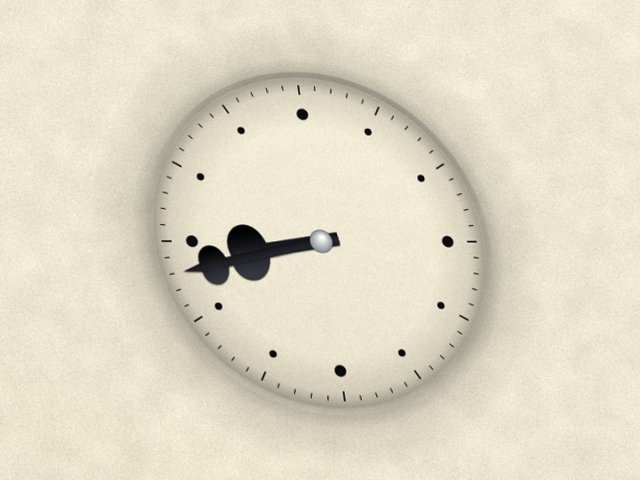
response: 8 h 43 min
